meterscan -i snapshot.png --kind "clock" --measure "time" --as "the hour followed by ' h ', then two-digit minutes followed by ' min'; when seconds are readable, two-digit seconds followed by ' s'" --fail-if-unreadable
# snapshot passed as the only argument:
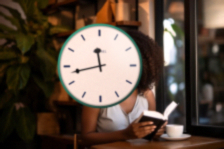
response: 11 h 43 min
